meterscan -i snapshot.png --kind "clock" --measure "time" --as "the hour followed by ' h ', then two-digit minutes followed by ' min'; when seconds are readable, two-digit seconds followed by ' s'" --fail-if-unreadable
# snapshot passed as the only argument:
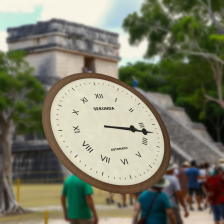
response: 3 h 17 min
